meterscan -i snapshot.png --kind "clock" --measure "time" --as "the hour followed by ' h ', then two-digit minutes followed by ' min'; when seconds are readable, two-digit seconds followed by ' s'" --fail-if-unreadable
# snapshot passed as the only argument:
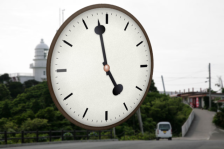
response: 4 h 58 min
